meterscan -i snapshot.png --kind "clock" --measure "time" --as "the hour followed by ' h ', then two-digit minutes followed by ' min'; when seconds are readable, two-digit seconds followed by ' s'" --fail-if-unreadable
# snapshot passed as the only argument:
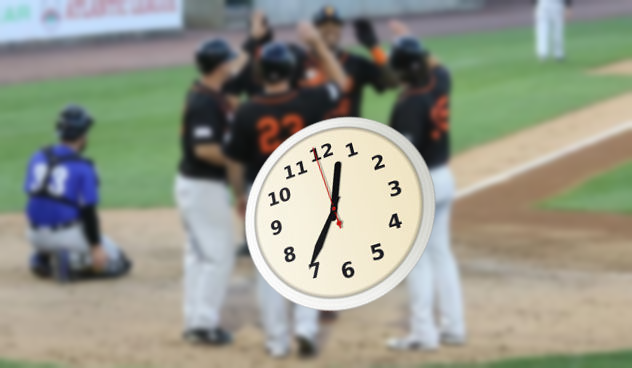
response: 12 h 35 min 59 s
